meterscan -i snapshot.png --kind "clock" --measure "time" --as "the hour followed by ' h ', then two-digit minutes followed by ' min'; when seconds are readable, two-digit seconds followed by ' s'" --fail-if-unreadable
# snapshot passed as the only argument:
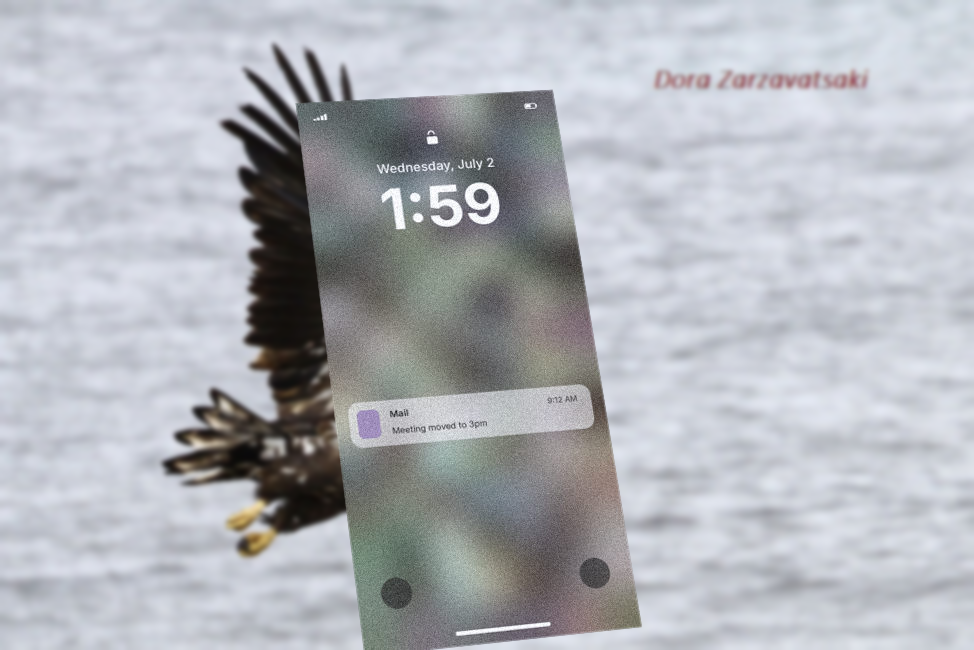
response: 1 h 59 min
